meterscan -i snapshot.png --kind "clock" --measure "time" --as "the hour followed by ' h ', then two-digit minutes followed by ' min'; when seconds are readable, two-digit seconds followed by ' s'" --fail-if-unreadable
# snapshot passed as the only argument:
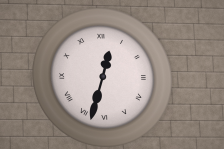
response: 12 h 33 min
